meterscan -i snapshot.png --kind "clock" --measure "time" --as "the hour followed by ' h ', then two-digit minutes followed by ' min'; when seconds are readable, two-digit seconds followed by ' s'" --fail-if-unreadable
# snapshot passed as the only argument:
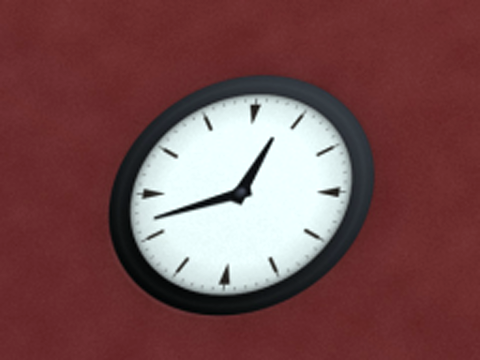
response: 12 h 42 min
